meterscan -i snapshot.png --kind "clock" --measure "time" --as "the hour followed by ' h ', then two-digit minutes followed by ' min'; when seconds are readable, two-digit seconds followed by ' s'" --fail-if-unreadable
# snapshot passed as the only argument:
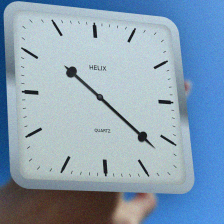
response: 10 h 22 min
